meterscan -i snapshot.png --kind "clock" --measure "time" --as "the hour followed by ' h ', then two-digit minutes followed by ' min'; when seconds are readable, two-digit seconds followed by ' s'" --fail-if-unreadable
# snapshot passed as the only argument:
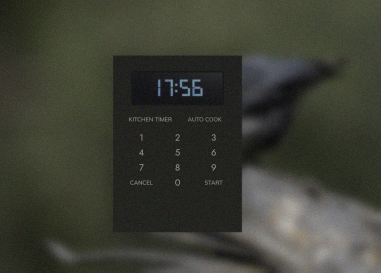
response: 17 h 56 min
